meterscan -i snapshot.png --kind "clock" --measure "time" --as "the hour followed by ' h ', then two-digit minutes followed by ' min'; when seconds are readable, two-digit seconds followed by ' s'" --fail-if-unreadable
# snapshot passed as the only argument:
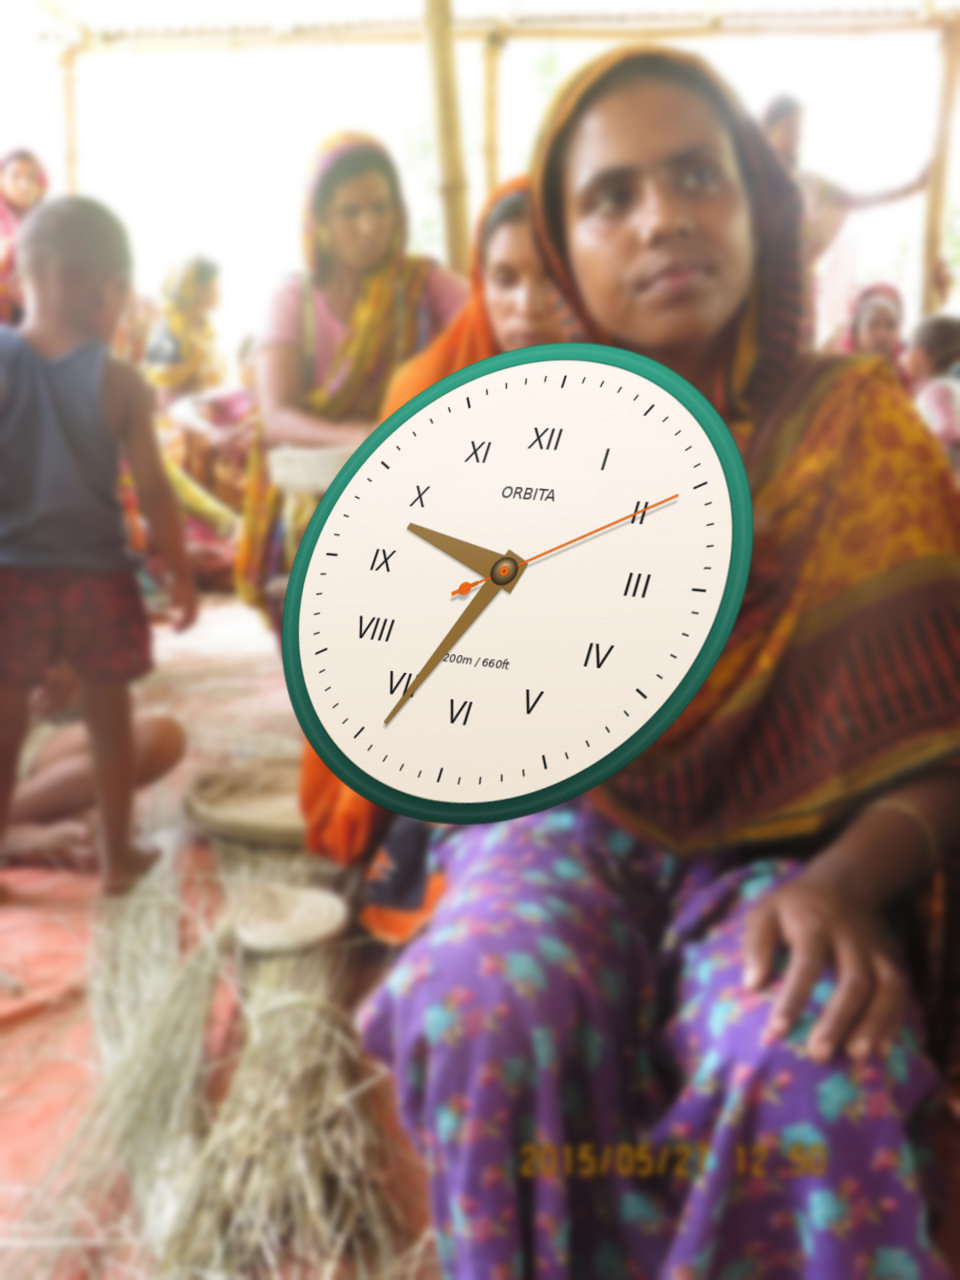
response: 9 h 34 min 10 s
